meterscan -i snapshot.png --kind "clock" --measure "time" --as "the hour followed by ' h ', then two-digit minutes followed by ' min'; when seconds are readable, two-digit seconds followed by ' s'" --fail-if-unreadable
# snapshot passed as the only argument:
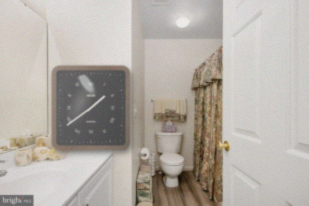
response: 1 h 39 min
